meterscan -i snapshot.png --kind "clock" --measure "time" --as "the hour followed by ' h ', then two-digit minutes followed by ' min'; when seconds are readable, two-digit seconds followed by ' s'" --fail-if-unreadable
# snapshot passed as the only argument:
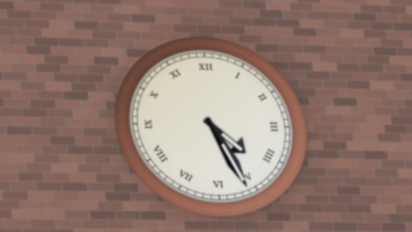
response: 4 h 26 min
